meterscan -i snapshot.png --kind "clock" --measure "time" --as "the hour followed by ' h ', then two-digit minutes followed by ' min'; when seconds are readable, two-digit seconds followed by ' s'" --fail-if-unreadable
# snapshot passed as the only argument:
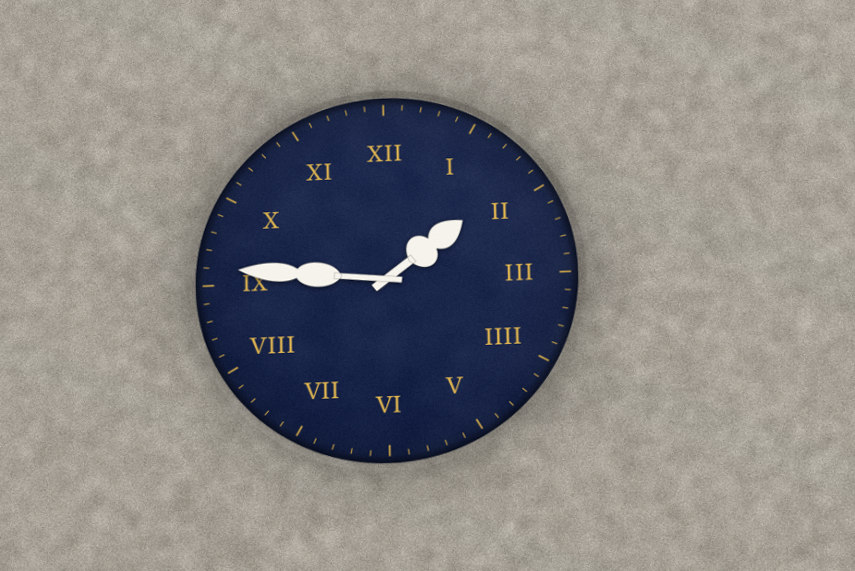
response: 1 h 46 min
